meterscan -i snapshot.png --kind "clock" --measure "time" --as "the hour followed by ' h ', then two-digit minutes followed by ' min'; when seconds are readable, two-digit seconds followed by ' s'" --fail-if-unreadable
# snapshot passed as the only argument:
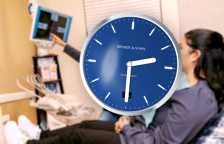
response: 2 h 30 min
